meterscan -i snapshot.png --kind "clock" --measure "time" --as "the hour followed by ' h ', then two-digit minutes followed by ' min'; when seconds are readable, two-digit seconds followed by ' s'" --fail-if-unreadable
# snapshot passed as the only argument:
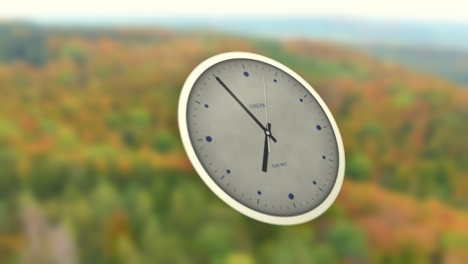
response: 6 h 55 min 03 s
